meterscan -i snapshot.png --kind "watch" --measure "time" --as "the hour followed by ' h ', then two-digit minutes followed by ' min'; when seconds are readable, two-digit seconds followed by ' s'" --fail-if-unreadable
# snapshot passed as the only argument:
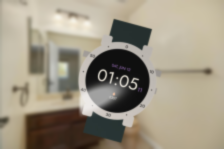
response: 1 h 05 min
